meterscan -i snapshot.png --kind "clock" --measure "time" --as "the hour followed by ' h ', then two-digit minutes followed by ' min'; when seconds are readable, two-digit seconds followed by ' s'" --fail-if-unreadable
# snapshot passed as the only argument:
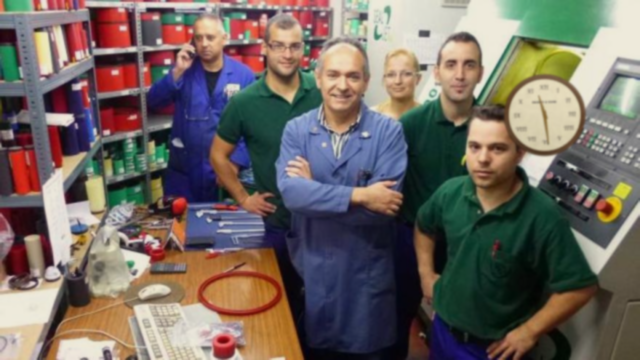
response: 11 h 29 min
